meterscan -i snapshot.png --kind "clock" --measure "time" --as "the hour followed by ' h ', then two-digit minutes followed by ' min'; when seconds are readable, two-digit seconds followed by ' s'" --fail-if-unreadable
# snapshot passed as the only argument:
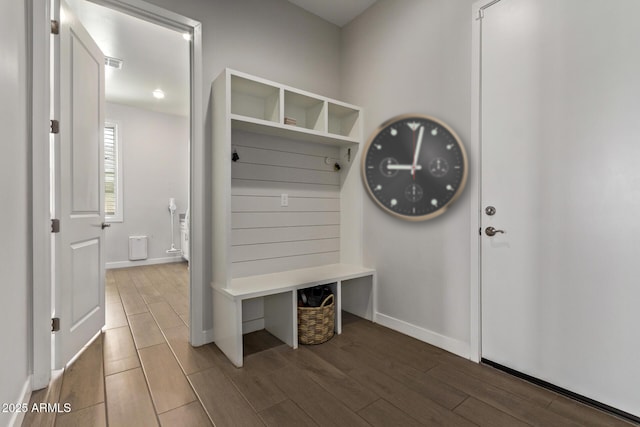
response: 9 h 02 min
